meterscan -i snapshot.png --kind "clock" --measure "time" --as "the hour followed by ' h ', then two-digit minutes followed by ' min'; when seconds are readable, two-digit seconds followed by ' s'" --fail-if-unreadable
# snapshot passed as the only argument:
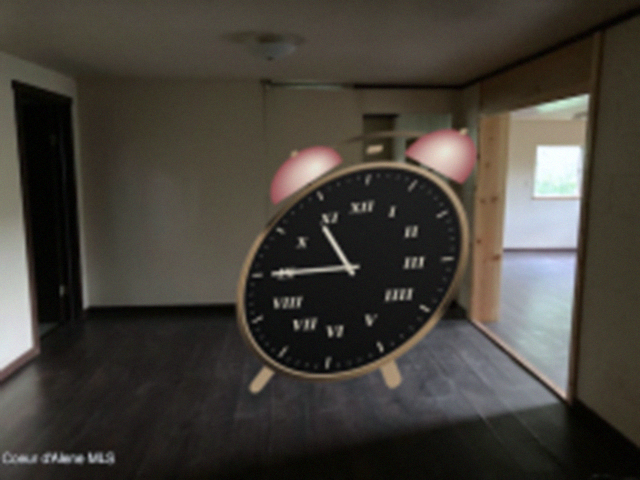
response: 10 h 45 min
